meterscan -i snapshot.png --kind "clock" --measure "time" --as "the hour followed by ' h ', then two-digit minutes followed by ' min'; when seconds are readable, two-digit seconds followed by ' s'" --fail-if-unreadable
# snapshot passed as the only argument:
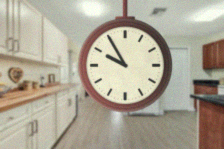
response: 9 h 55 min
